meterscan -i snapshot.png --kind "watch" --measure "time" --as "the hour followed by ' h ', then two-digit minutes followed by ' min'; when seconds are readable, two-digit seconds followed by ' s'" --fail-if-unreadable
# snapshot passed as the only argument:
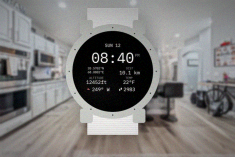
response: 8 h 40 min
